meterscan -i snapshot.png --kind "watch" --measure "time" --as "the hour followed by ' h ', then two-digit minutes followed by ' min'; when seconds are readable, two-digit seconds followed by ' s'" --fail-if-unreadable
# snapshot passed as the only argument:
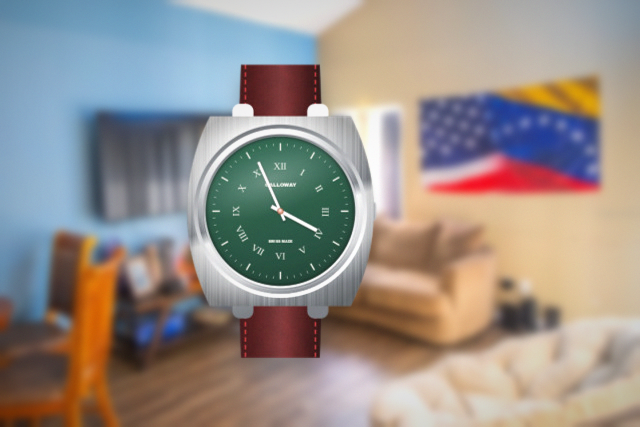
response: 3 h 56 min
